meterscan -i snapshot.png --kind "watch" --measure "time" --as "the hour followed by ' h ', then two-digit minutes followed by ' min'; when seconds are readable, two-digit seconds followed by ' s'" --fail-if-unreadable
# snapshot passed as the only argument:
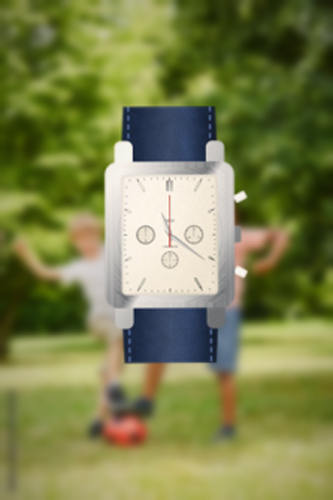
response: 11 h 21 min
